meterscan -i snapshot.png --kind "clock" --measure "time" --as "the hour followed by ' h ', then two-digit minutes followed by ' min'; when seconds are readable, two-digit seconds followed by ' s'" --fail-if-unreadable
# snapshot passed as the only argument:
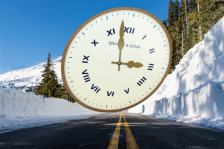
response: 2 h 58 min
